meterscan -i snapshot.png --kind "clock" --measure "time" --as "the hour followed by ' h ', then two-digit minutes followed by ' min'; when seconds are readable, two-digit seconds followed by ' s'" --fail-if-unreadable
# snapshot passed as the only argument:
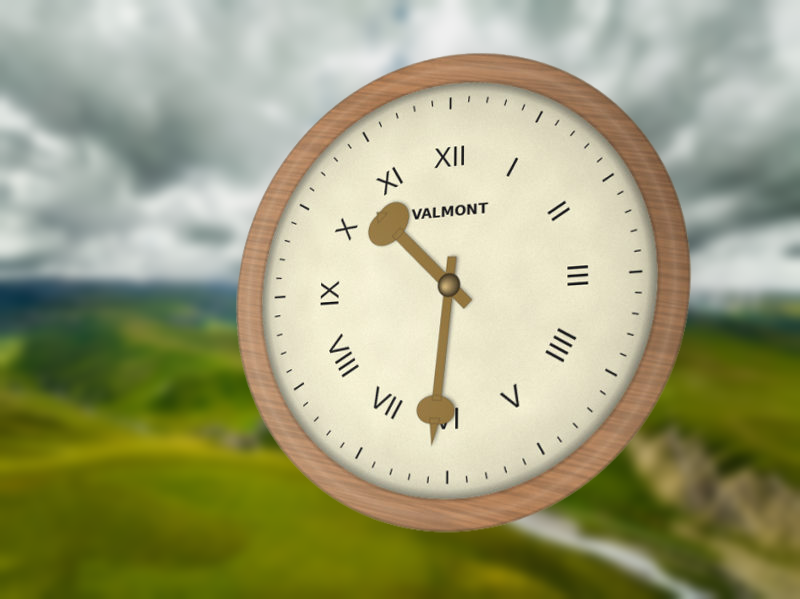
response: 10 h 31 min
